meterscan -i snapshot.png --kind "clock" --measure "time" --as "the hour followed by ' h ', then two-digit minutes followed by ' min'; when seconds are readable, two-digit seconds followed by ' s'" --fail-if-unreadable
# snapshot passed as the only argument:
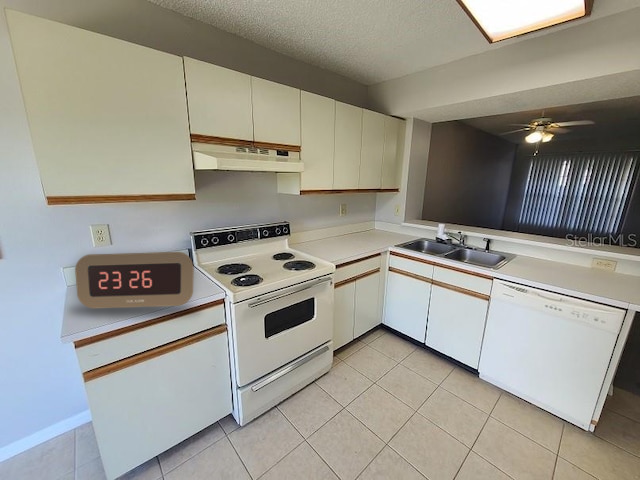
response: 23 h 26 min
